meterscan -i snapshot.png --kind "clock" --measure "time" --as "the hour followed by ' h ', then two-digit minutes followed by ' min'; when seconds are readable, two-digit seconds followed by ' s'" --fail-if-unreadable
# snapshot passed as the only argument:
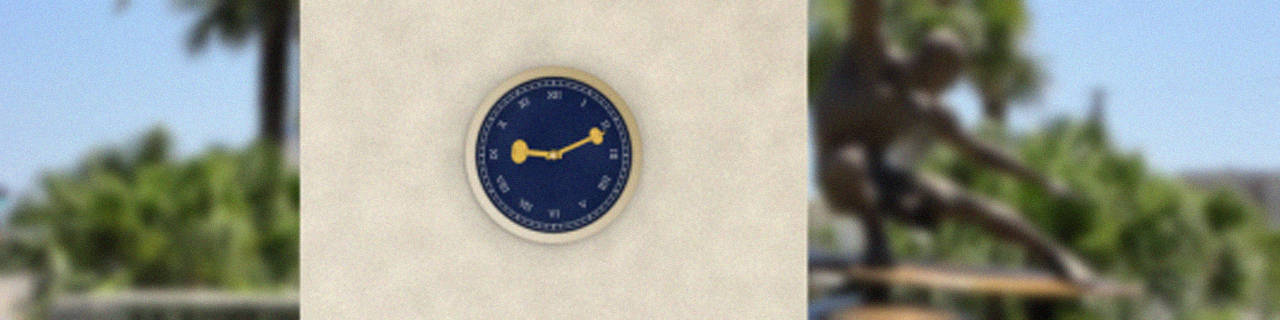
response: 9 h 11 min
